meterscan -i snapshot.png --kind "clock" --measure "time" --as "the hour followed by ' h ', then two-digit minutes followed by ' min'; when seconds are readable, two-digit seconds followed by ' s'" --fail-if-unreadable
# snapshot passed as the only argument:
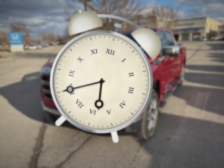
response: 5 h 40 min
